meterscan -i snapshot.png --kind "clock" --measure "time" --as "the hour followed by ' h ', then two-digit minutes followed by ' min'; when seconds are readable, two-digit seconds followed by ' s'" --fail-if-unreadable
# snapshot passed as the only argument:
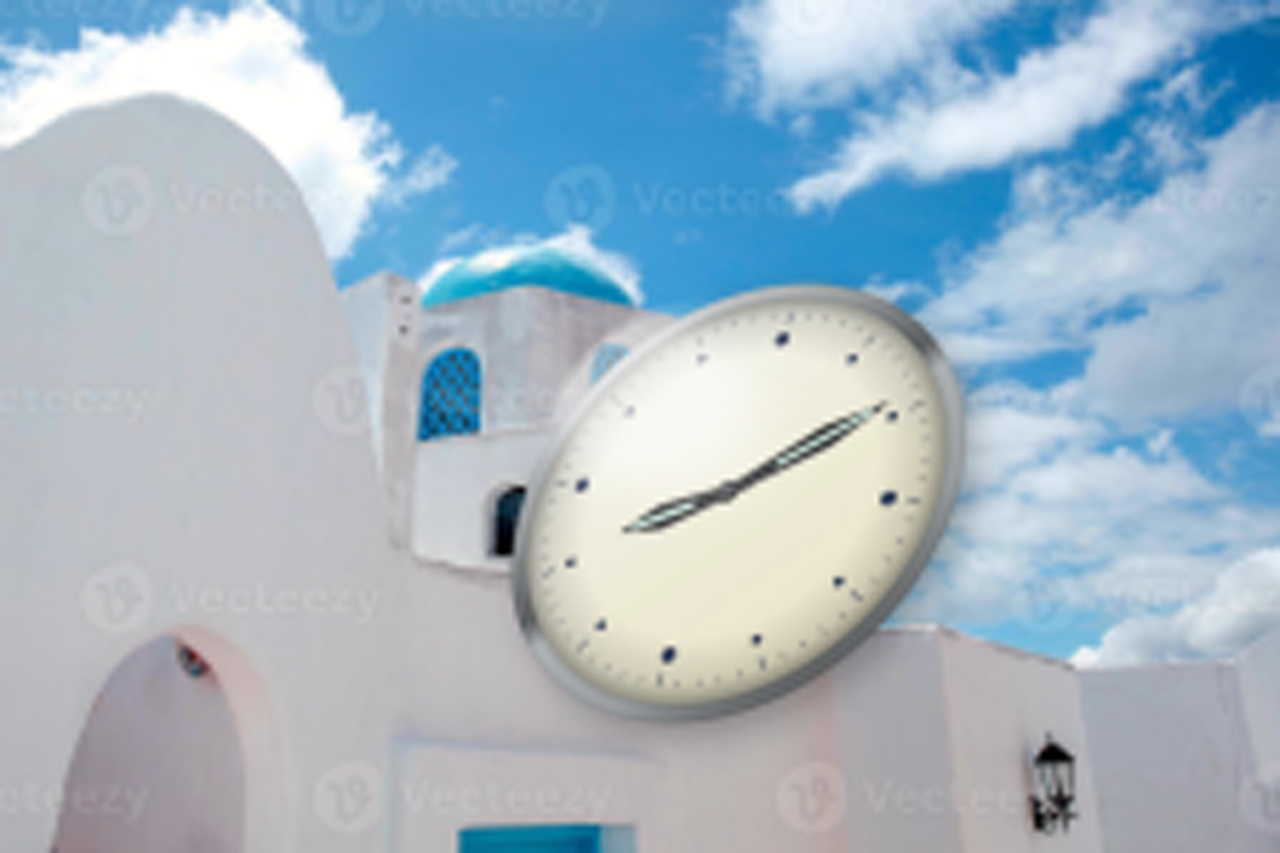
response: 8 h 09 min
